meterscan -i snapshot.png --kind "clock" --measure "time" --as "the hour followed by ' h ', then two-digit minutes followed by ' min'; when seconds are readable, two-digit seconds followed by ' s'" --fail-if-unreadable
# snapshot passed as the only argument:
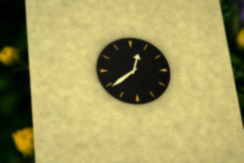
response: 12 h 39 min
